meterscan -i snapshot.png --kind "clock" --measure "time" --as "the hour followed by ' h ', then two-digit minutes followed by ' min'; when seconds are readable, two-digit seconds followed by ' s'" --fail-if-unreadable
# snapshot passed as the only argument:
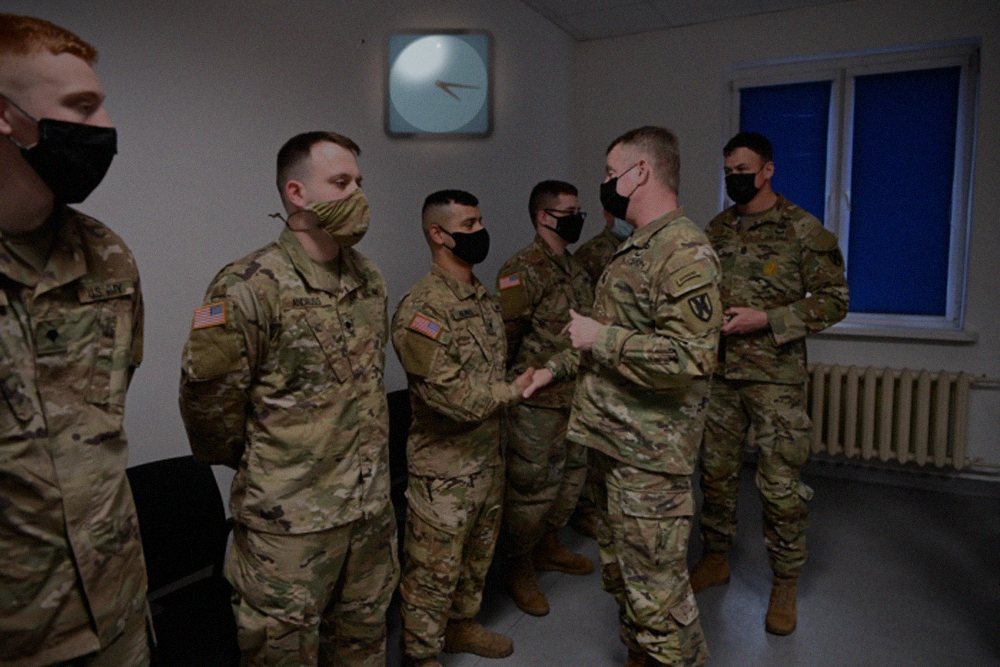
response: 4 h 16 min
